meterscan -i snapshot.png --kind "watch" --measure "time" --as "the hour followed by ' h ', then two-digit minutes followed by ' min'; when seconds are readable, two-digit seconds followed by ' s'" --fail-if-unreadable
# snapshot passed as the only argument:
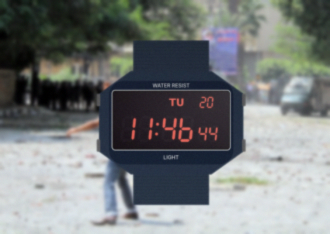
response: 11 h 46 min 44 s
